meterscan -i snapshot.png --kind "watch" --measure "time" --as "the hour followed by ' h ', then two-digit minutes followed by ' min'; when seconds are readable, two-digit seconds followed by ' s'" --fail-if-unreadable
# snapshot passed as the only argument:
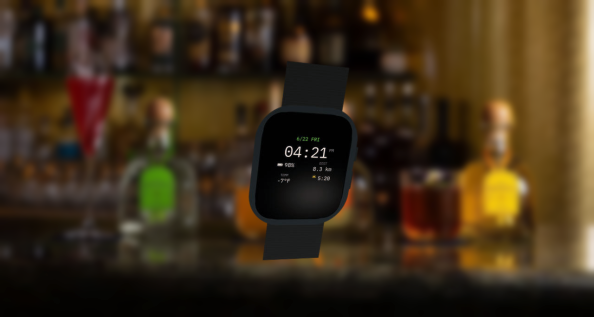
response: 4 h 21 min
